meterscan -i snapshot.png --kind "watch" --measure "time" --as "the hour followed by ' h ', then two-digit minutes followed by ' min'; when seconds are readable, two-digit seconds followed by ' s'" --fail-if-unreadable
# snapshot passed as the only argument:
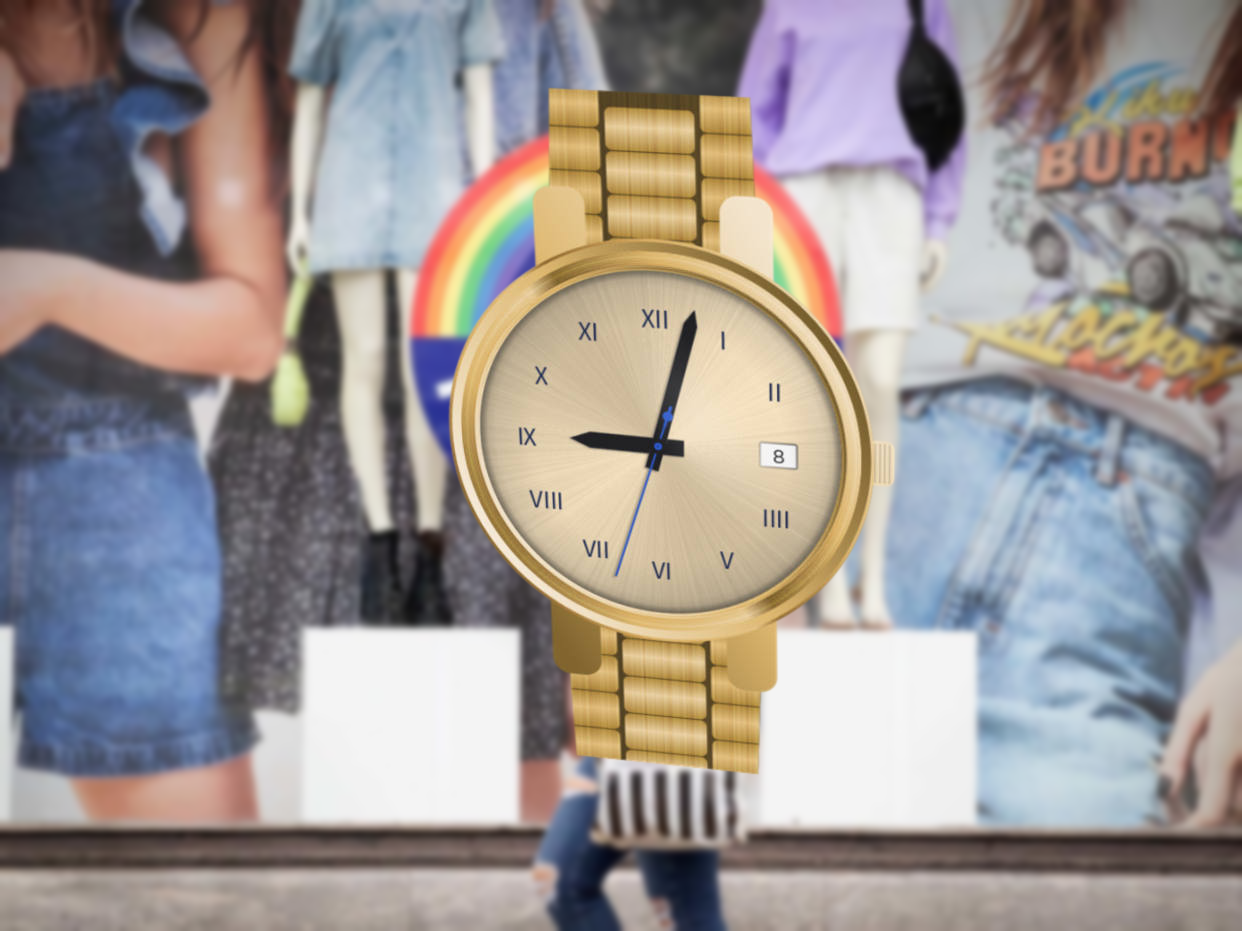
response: 9 h 02 min 33 s
